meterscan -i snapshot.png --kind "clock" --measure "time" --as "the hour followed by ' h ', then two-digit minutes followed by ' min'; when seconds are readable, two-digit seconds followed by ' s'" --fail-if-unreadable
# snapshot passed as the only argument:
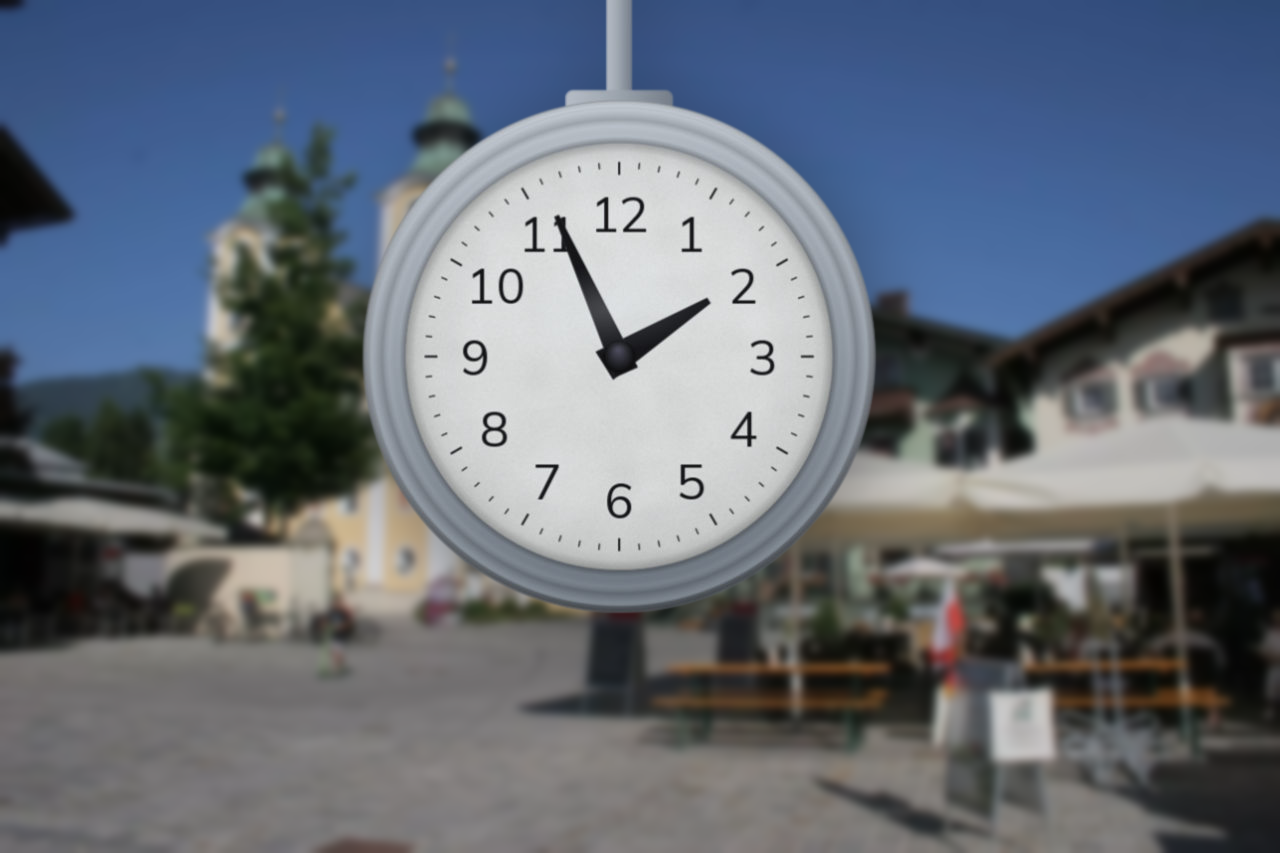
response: 1 h 56 min
